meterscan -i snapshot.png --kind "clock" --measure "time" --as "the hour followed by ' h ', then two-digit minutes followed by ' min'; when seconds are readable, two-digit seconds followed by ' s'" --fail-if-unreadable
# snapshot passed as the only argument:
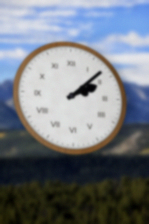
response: 2 h 08 min
